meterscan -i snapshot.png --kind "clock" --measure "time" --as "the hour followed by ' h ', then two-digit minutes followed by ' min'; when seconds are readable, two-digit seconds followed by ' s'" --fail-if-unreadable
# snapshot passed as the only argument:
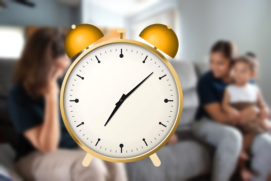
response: 7 h 08 min
